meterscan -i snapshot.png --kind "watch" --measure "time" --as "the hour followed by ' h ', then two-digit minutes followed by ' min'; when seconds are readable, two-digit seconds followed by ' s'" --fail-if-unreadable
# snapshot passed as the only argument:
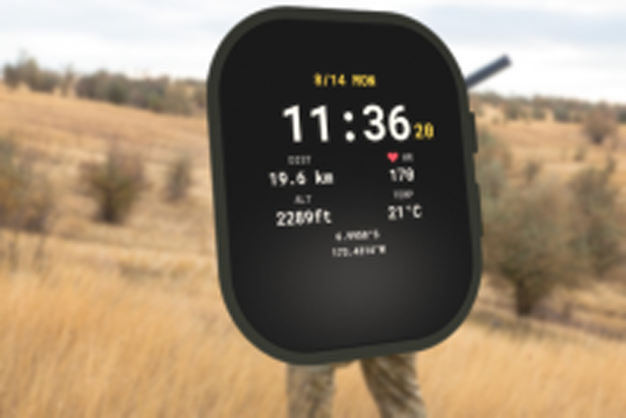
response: 11 h 36 min
